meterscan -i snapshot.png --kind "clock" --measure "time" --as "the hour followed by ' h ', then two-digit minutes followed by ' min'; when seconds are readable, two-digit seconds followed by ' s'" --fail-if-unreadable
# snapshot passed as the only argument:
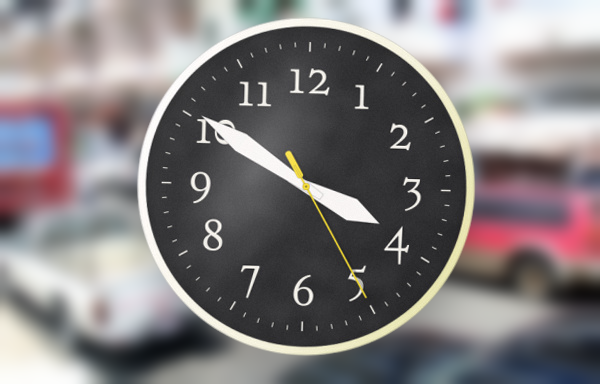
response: 3 h 50 min 25 s
